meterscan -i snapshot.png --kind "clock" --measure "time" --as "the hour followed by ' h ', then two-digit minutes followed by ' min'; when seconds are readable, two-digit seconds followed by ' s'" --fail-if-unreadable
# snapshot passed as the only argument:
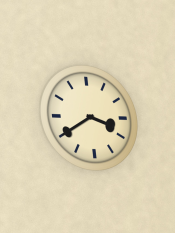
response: 3 h 40 min
